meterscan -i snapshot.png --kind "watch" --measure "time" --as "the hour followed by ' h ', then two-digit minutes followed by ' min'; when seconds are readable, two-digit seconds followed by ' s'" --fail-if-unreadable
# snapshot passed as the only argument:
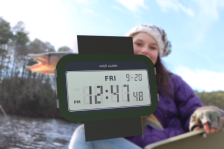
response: 12 h 47 min 48 s
